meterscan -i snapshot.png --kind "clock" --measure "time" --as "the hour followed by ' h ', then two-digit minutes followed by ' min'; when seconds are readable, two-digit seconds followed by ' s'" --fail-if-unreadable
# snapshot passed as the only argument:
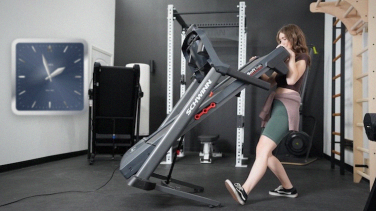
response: 1 h 57 min
